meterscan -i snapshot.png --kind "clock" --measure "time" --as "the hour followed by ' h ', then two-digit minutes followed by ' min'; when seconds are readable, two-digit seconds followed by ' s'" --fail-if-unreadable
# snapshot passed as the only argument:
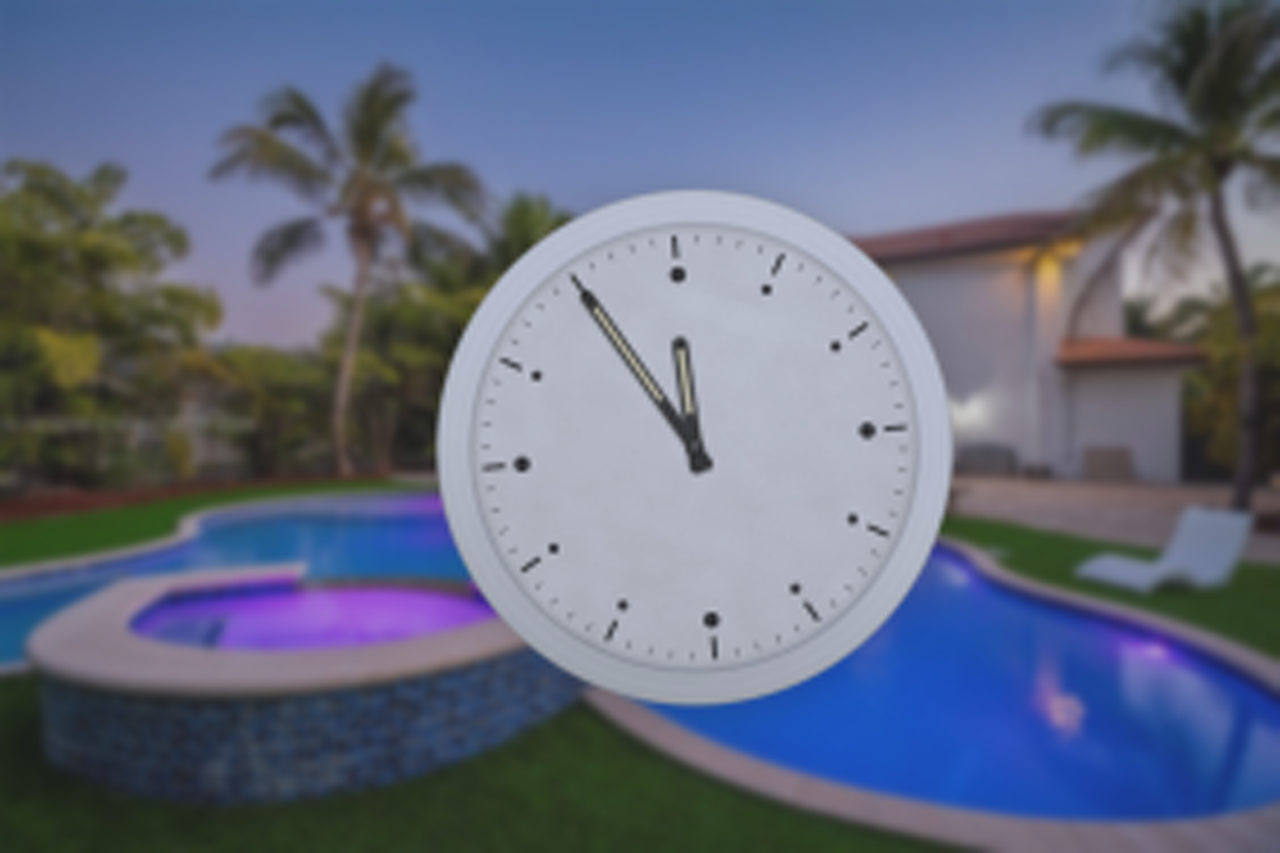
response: 11 h 55 min
